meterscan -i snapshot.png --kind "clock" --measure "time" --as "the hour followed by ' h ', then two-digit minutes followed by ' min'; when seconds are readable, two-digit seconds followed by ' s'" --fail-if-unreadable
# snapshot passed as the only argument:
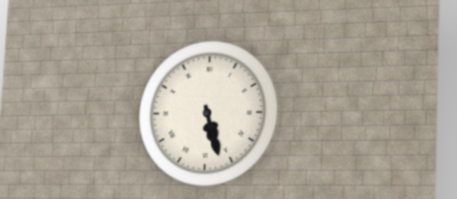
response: 5 h 27 min
